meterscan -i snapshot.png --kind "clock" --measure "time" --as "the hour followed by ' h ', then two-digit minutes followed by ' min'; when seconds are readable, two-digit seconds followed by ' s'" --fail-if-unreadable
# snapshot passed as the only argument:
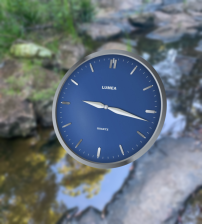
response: 9 h 17 min
